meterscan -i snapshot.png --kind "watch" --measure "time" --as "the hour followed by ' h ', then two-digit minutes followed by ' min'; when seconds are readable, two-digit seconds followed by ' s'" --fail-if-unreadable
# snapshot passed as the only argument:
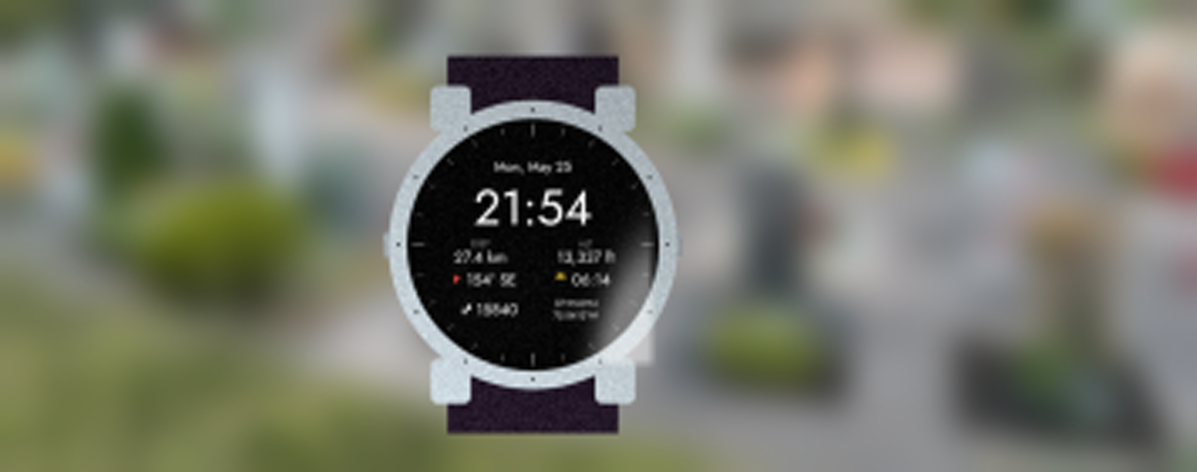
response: 21 h 54 min
